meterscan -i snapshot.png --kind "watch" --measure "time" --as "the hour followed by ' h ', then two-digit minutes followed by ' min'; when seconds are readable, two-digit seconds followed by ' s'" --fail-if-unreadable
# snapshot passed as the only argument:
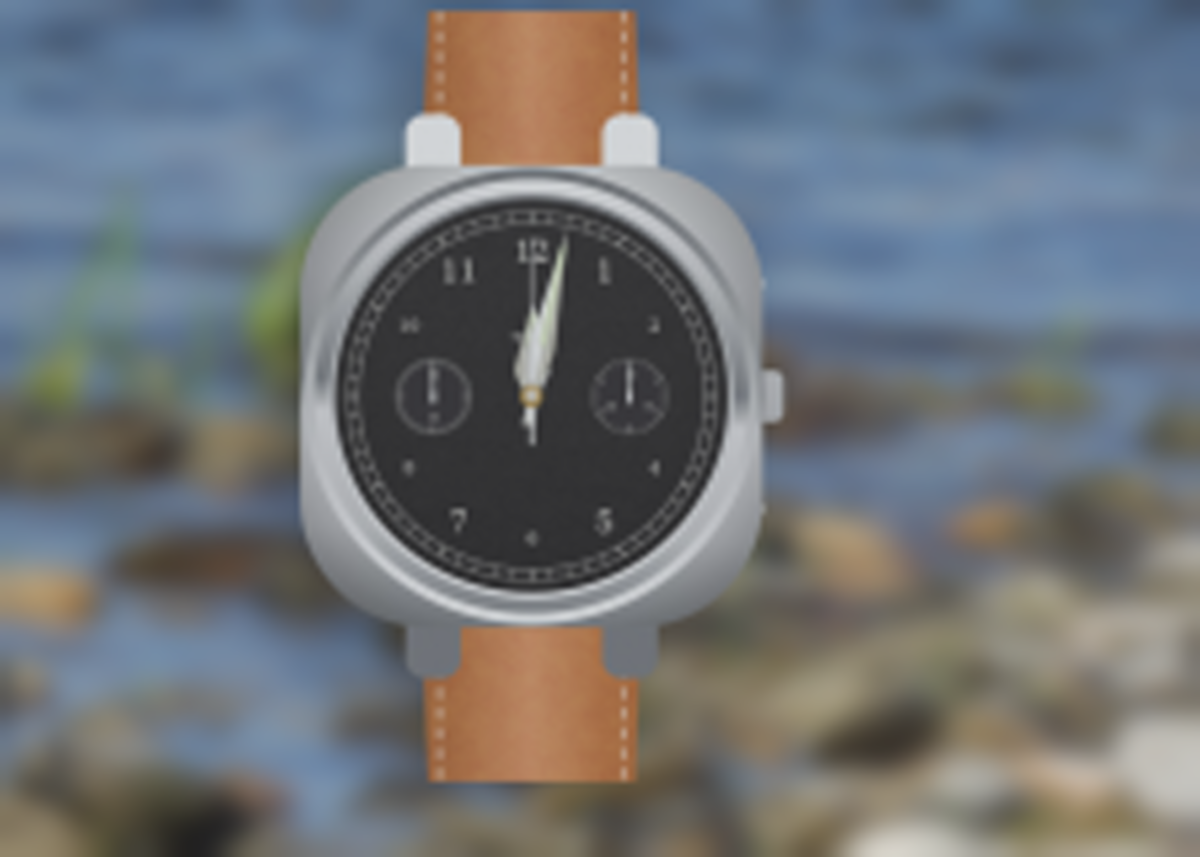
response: 12 h 02 min
